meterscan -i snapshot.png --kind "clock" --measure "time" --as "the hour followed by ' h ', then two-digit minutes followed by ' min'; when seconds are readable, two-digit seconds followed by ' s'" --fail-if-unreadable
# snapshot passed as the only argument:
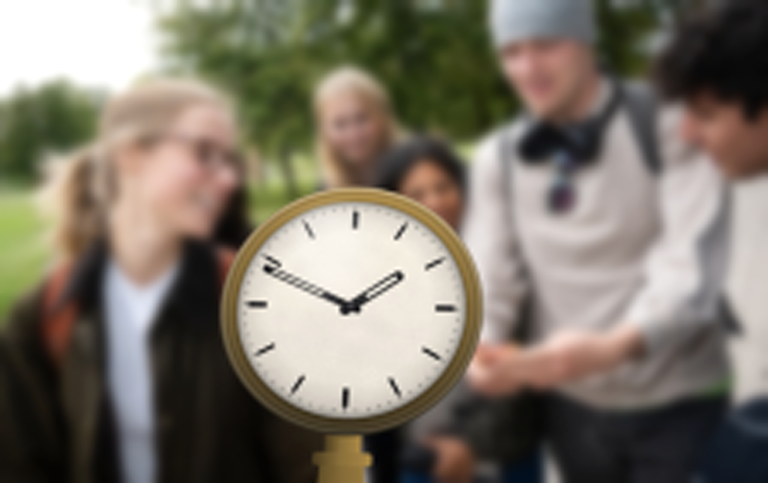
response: 1 h 49 min
